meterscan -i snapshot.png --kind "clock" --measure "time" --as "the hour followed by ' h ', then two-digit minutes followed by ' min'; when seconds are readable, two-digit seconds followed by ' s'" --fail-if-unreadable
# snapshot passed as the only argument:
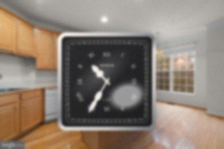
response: 10 h 35 min
